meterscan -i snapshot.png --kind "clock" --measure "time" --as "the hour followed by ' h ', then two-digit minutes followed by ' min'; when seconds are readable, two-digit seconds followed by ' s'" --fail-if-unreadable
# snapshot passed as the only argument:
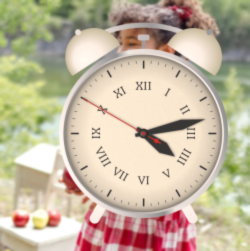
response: 4 h 12 min 50 s
